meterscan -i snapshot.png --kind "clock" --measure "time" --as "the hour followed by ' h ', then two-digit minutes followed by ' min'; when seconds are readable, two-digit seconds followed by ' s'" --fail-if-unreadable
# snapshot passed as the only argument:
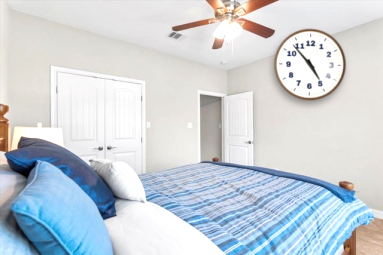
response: 4 h 53 min
